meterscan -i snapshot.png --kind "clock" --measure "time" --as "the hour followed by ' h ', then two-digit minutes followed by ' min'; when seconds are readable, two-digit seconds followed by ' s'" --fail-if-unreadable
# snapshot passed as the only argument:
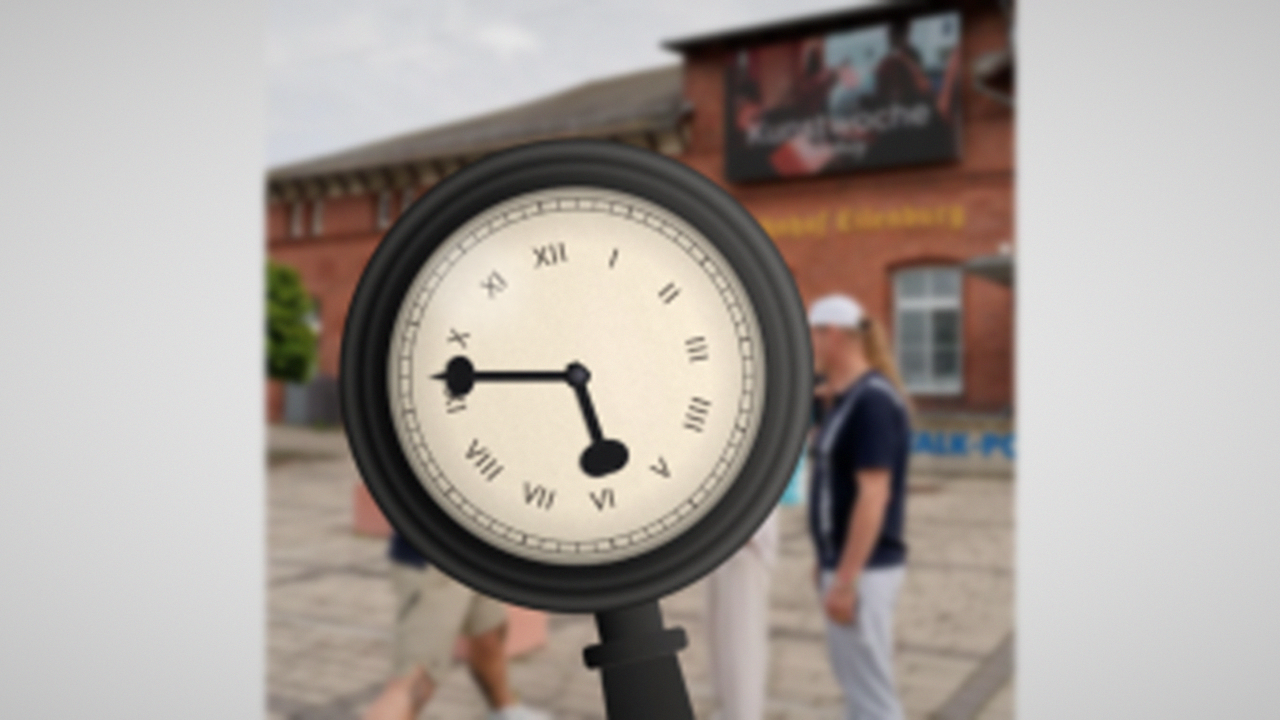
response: 5 h 47 min
